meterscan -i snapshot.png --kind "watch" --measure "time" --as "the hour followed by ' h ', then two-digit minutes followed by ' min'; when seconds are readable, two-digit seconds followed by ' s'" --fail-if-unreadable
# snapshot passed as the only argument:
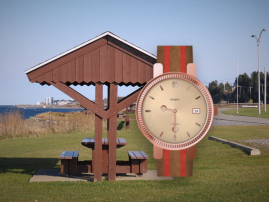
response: 9 h 30 min
